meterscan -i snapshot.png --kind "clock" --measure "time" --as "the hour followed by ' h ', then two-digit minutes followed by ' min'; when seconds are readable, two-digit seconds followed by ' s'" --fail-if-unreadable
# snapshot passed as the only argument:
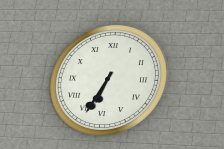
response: 6 h 34 min
